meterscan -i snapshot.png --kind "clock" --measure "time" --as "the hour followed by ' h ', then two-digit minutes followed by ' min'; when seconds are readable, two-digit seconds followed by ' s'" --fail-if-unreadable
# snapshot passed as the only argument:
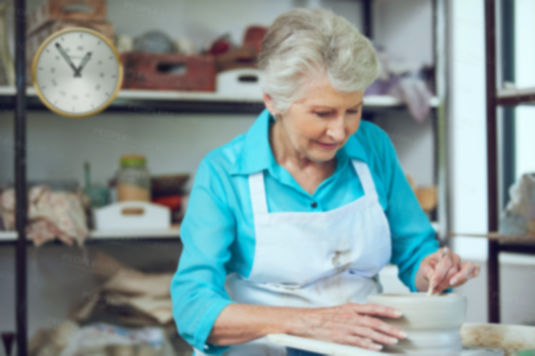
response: 12 h 53 min
